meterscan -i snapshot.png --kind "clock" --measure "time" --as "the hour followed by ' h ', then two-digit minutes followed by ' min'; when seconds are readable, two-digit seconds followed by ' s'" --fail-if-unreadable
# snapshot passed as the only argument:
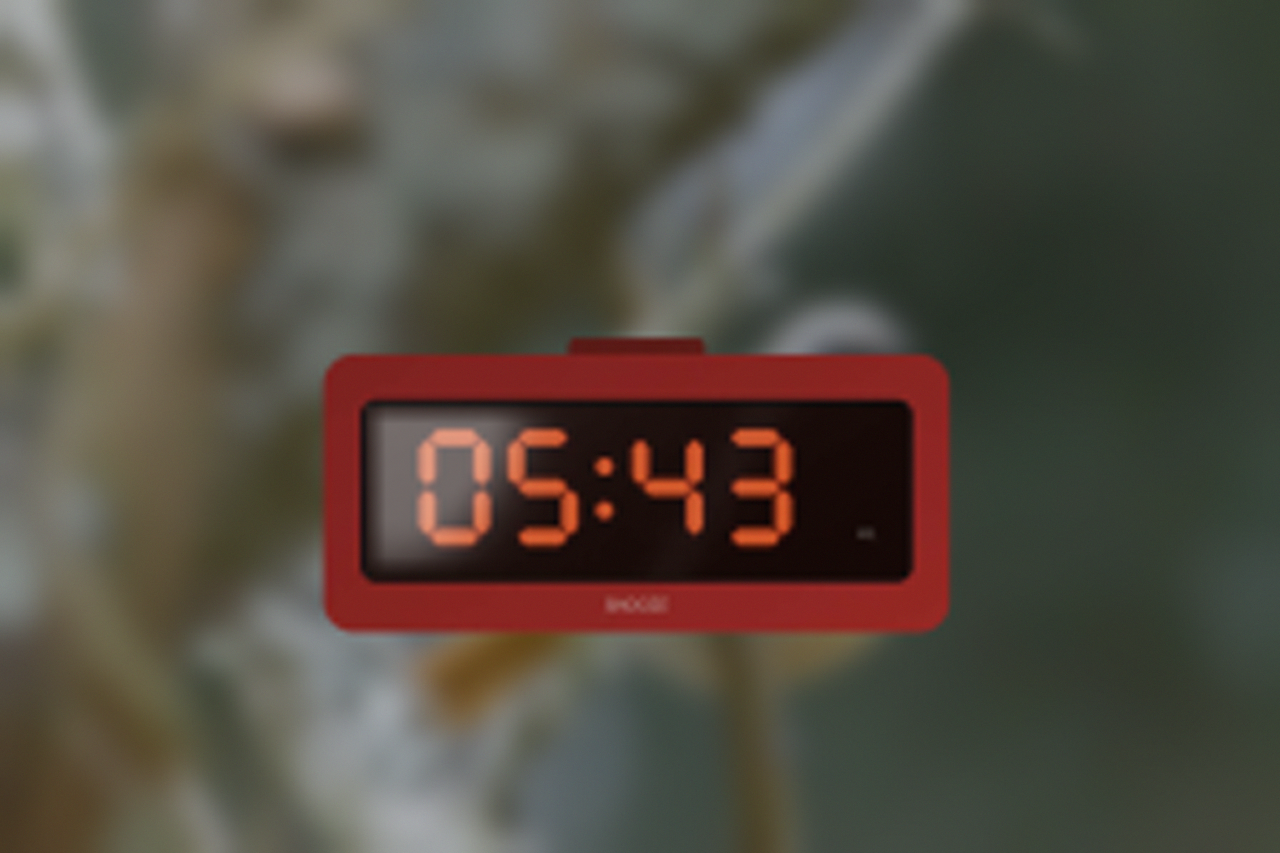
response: 5 h 43 min
